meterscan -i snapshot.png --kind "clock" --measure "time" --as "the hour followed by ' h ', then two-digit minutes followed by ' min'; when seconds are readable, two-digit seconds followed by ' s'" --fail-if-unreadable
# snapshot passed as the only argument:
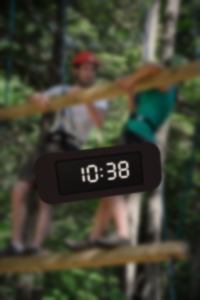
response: 10 h 38 min
